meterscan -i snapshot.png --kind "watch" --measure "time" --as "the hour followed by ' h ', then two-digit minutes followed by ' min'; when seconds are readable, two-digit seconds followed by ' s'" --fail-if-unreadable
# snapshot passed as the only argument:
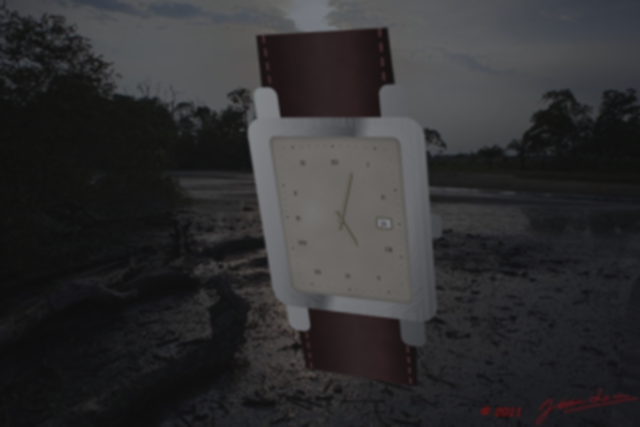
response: 5 h 03 min
